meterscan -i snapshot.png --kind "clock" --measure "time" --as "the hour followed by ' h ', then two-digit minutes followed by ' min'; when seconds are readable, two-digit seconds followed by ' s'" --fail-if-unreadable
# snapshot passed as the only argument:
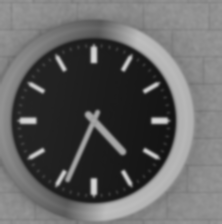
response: 4 h 34 min
